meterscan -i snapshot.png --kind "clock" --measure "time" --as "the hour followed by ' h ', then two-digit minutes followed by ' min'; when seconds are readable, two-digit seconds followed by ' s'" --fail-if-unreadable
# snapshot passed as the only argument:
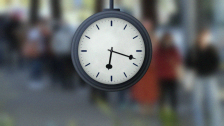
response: 6 h 18 min
